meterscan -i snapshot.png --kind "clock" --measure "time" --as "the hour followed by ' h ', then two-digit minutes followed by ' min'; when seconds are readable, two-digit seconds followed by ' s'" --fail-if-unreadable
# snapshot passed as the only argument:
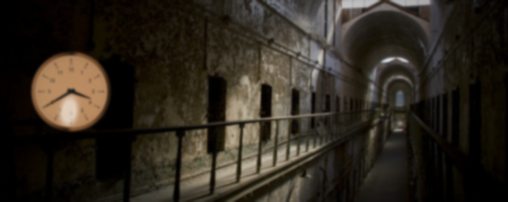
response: 3 h 40 min
